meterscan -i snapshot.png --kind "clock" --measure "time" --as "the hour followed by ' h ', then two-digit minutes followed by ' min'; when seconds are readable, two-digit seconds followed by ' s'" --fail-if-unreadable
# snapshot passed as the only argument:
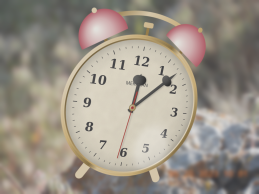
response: 12 h 07 min 31 s
